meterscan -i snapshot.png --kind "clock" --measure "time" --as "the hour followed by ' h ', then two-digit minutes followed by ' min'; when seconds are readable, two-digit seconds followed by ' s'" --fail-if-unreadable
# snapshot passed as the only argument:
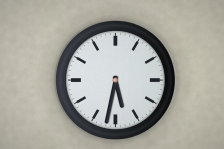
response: 5 h 32 min
